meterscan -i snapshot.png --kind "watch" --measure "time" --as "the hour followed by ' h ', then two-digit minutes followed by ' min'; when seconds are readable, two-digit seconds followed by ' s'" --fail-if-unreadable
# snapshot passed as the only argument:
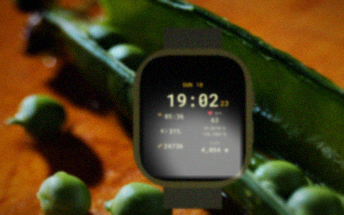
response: 19 h 02 min
